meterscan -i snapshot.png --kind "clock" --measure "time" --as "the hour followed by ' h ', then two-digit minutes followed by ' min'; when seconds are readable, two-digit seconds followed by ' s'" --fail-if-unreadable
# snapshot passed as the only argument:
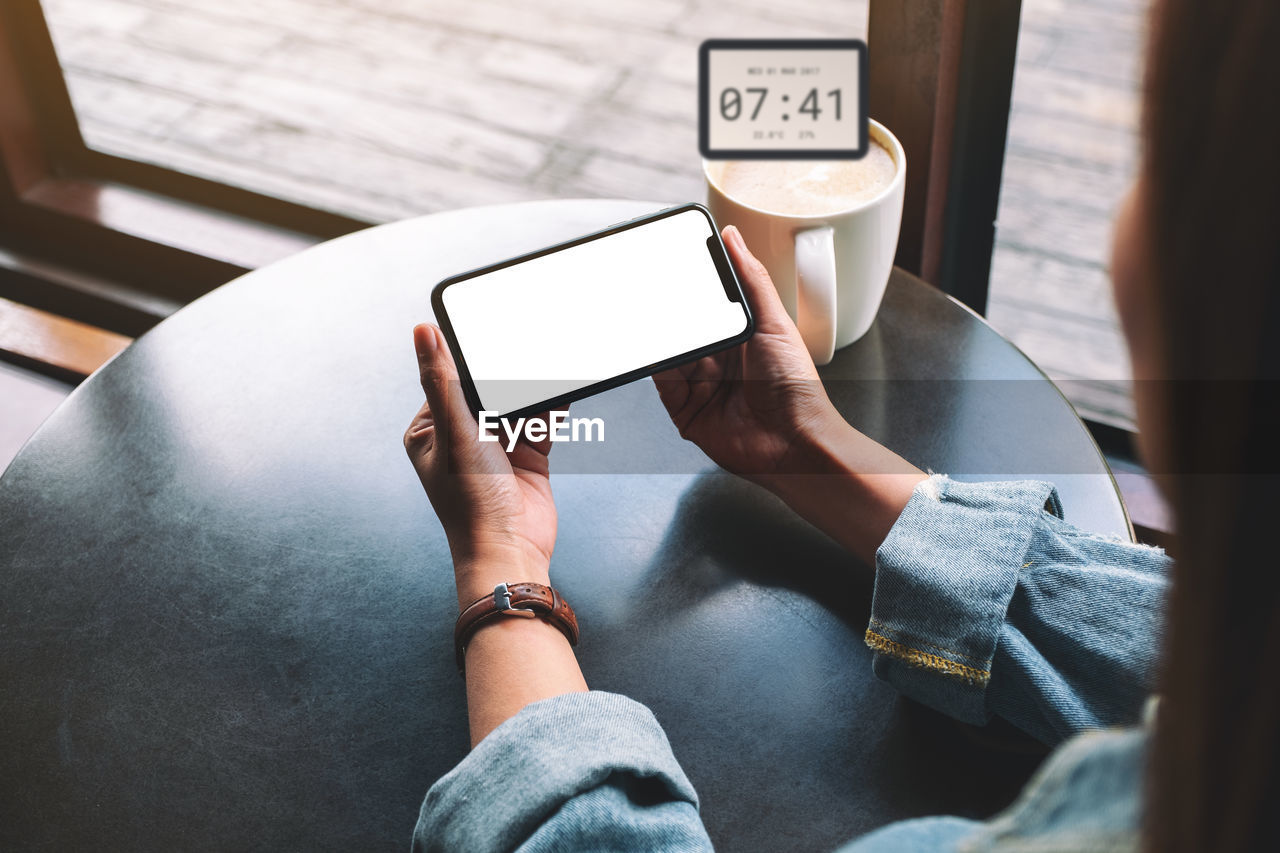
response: 7 h 41 min
